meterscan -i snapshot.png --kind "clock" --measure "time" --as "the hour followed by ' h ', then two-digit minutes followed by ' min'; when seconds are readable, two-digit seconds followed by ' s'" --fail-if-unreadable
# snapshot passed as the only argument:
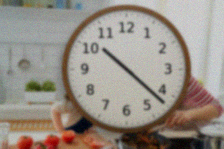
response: 10 h 22 min
